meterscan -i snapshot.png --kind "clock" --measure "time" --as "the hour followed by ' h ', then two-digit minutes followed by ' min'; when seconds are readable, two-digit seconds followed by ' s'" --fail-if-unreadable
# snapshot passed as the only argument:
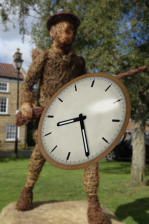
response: 8 h 25 min
